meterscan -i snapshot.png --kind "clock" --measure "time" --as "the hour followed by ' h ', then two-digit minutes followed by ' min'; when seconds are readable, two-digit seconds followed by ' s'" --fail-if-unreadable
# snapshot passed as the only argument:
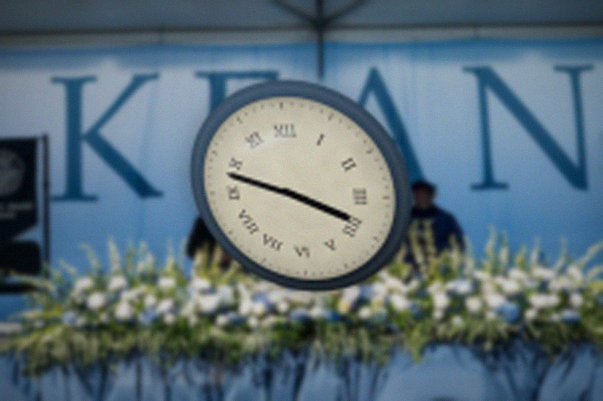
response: 3 h 48 min
